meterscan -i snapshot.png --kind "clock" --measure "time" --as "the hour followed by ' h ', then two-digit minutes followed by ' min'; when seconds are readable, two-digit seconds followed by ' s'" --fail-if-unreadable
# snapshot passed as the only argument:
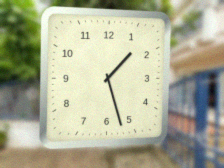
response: 1 h 27 min
